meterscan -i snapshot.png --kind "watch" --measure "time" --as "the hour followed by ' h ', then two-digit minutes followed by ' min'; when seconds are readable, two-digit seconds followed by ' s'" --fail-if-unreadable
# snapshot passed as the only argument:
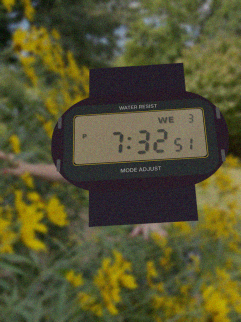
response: 7 h 32 min 51 s
